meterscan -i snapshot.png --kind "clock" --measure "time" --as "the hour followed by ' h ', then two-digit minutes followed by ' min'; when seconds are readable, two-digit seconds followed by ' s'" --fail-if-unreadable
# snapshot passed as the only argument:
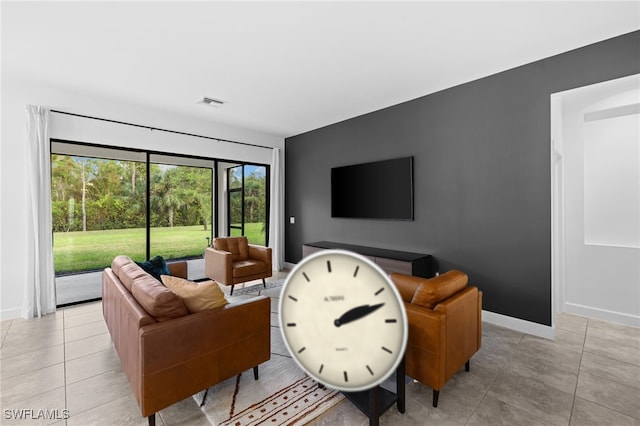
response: 2 h 12 min
